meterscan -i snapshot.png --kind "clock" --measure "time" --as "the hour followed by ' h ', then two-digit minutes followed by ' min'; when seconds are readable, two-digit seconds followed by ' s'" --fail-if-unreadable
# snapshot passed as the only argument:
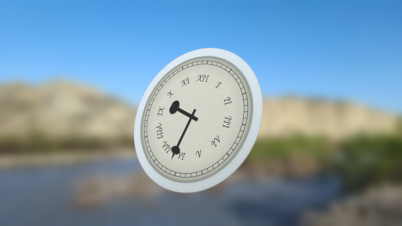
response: 9 h 32 min
